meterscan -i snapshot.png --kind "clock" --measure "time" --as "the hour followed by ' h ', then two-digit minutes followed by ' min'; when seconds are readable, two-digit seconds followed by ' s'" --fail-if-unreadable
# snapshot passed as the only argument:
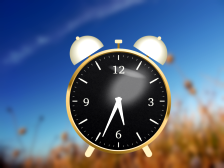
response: 5 h 34 min
